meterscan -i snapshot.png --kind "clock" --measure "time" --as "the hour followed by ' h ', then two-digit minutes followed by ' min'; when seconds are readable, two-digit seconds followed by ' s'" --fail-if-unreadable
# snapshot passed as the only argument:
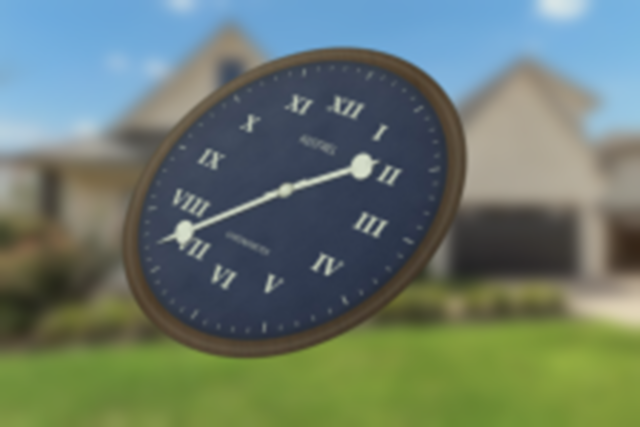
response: 1 h 37 min
